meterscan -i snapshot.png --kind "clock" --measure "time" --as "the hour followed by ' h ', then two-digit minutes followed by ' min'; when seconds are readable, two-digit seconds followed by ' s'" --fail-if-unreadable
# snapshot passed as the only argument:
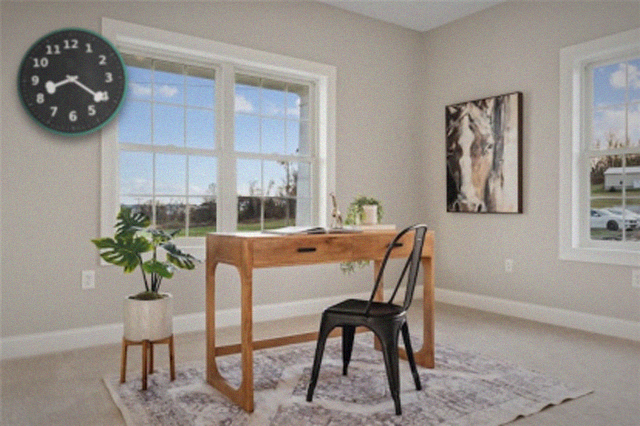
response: 8 h 21 min
